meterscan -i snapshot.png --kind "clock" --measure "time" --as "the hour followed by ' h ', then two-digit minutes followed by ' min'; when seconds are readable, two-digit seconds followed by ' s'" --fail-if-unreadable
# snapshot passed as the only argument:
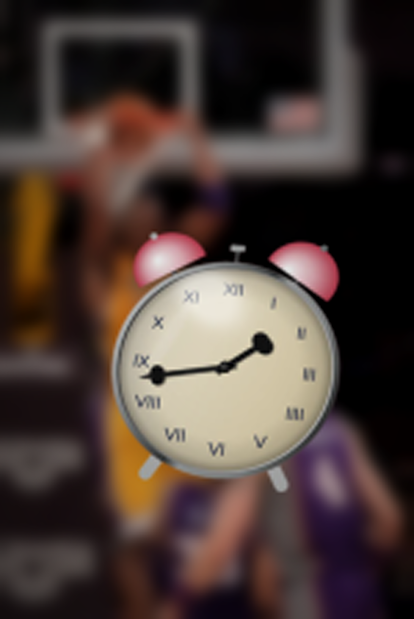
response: 1 h 43 min
